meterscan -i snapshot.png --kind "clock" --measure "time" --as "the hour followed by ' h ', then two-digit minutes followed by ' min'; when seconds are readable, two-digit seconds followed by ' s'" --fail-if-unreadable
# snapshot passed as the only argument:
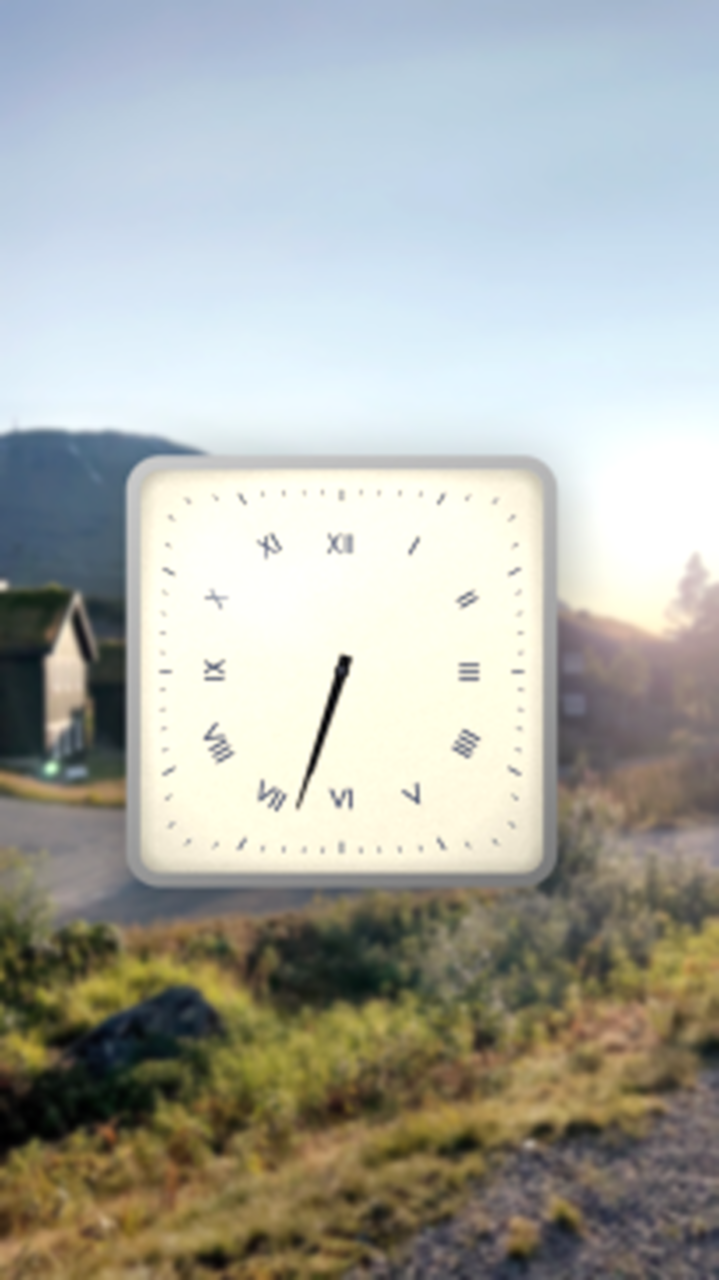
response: 6 h 33 min
